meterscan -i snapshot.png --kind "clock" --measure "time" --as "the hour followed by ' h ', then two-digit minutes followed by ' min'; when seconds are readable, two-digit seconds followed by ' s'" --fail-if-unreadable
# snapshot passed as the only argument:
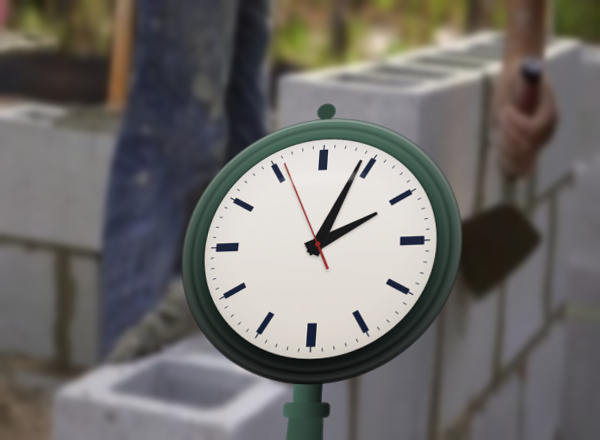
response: 2 h 03 min 56 s
